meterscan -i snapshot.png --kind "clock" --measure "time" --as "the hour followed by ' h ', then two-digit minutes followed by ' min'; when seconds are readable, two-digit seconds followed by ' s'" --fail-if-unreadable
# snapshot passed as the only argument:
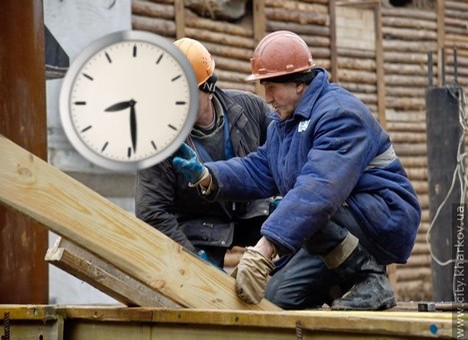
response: 8 h 29 min
